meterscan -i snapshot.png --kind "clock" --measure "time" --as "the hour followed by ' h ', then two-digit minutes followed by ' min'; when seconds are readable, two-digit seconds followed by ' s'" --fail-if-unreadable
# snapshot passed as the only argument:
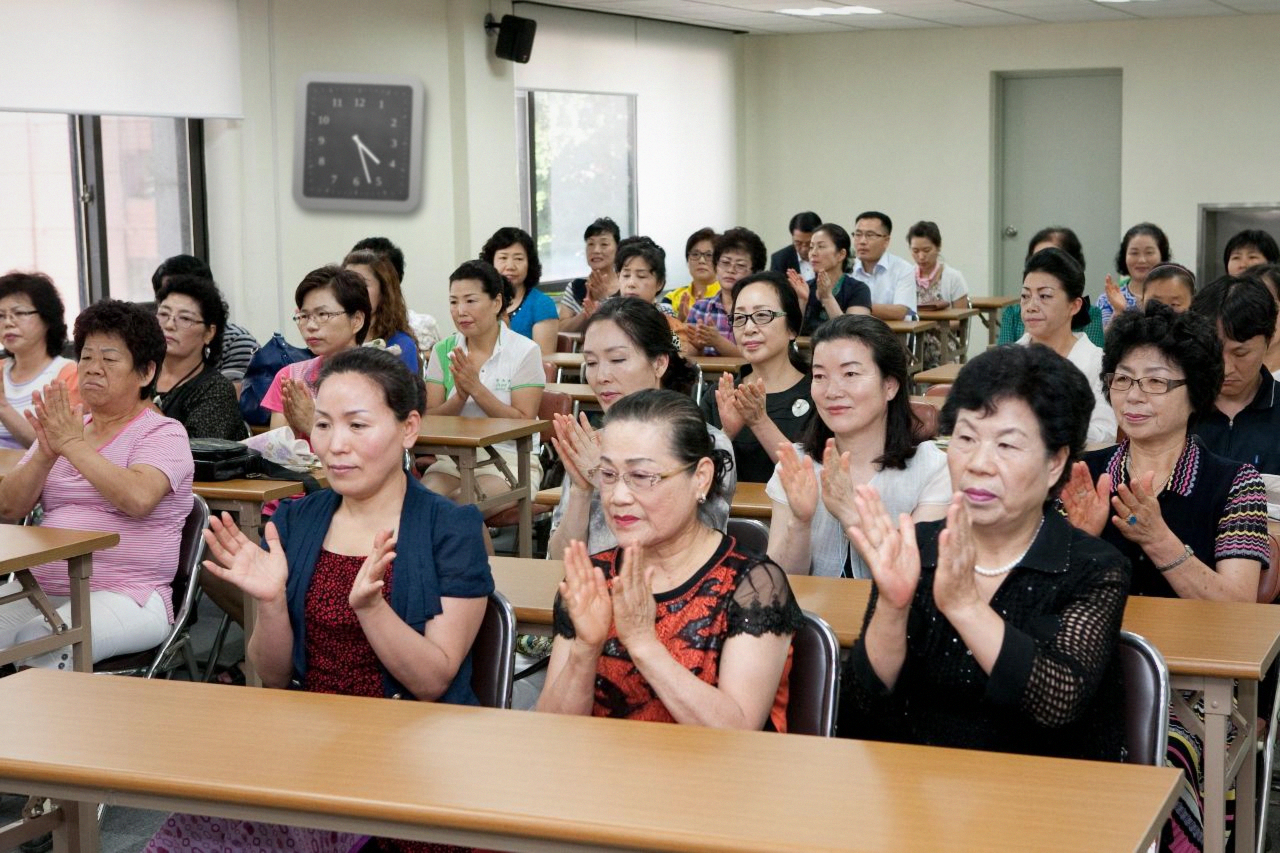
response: 4 h 27 min
